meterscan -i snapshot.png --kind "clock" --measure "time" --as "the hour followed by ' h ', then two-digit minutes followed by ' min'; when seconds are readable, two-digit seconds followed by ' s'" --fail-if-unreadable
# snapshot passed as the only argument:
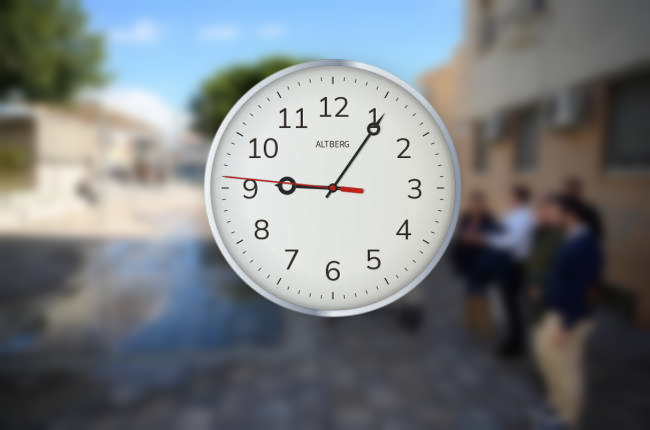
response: 9 h 05 min 46 s
